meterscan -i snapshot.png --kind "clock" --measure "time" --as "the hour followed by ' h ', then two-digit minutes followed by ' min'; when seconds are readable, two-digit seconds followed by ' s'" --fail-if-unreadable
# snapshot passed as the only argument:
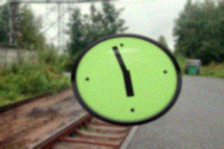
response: 5 h 58 min
